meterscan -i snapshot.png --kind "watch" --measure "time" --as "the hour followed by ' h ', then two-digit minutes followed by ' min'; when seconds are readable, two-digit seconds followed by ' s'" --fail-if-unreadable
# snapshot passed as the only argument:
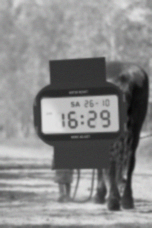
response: 16 h 29 min
